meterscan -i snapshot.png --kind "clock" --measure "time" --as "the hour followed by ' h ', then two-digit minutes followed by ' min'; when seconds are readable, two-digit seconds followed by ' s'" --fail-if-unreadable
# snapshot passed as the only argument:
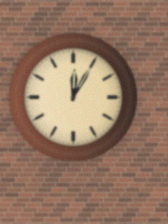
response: 12 h 05 min
